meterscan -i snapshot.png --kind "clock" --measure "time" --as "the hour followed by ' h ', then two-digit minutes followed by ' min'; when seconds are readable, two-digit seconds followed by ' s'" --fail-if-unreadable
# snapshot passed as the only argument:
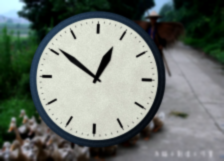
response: 12 h 51 min
